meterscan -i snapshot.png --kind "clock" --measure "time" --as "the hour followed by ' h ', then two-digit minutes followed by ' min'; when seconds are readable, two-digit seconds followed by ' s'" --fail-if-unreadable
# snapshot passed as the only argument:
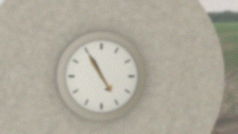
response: 4 h 55 min
